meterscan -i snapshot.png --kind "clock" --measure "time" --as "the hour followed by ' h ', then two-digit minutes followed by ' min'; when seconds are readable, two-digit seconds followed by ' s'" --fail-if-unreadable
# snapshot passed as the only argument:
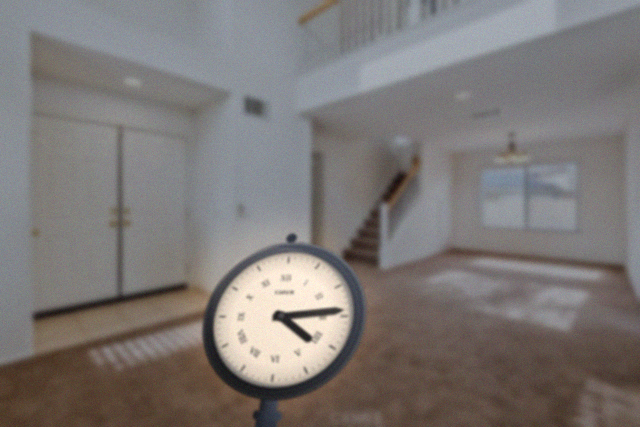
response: 4 h 14 min
